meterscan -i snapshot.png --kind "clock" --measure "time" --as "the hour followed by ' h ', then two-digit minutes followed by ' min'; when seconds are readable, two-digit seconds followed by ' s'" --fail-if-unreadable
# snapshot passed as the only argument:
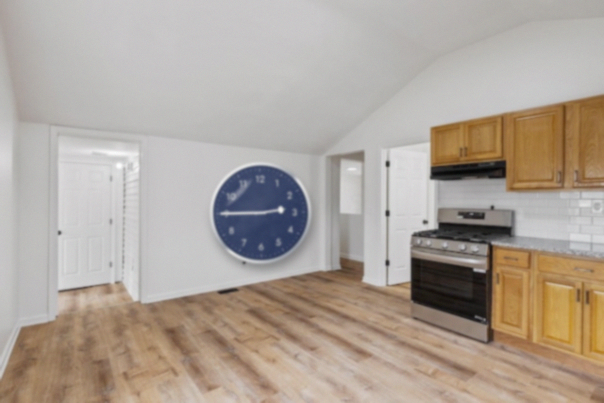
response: 2 h 45 min
